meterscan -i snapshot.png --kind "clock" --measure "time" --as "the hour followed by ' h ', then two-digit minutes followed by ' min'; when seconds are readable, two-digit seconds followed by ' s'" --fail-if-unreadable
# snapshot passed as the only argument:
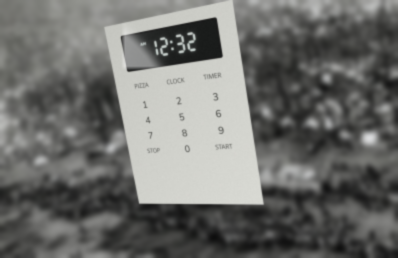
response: 12 h 32 min
